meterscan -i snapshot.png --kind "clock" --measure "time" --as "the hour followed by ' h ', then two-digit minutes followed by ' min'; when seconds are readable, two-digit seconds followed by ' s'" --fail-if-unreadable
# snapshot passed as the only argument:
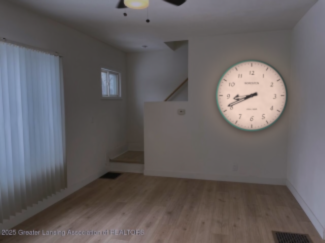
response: 8 h 41 min
